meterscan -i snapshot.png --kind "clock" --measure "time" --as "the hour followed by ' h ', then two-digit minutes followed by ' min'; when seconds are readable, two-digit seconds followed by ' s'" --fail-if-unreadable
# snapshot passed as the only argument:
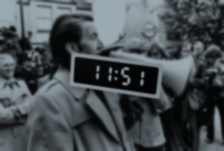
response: 11 h 51 min
